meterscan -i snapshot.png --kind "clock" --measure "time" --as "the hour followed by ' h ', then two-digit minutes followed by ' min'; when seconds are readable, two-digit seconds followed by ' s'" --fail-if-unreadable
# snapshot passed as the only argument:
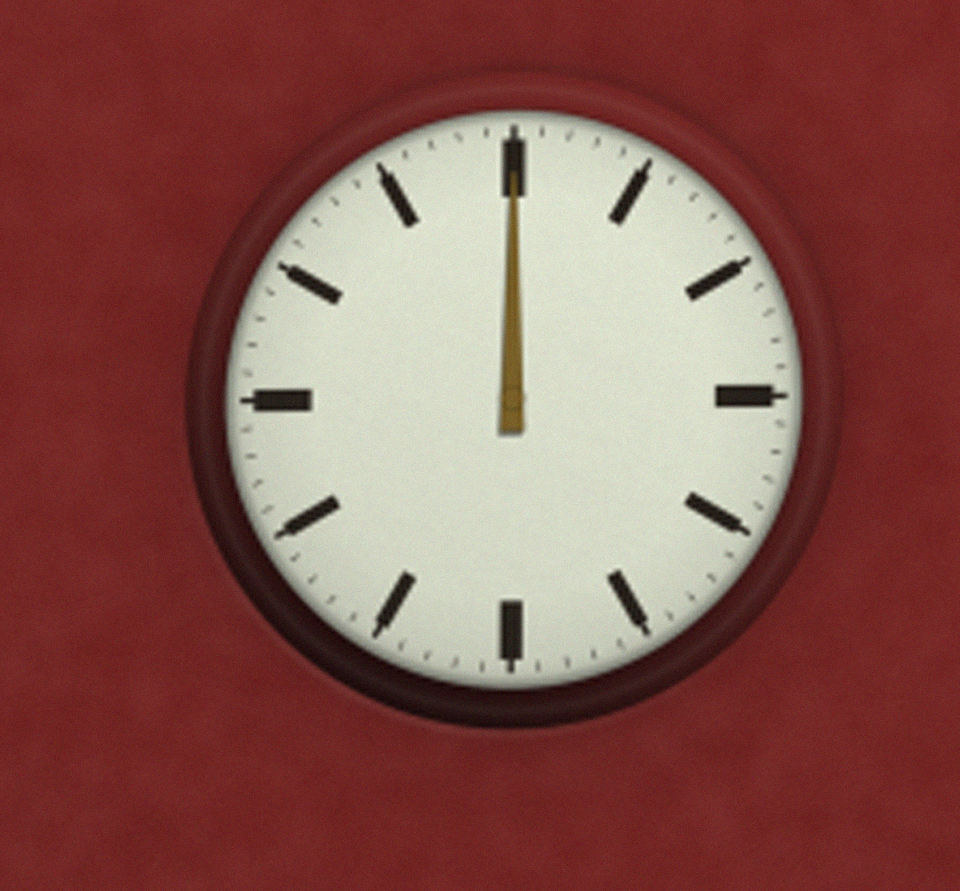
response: 12 h 00 min
